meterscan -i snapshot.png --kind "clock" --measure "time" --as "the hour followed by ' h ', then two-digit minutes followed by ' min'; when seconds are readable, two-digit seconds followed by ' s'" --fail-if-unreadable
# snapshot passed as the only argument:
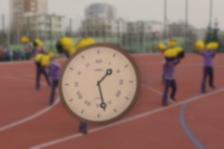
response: 1 h 28 min
